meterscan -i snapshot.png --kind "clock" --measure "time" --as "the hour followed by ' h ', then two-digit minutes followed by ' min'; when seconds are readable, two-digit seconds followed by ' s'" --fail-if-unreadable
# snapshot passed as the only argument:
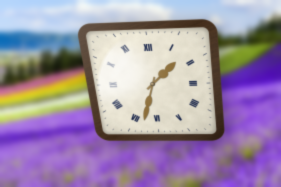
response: 1 h 33 min
